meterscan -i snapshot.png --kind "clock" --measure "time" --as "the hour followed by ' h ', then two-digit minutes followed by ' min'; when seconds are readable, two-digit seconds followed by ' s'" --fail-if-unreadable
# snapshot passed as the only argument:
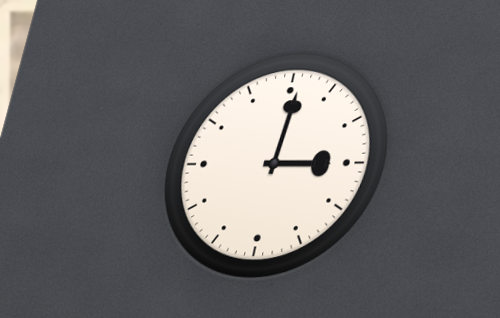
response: 3 h 01 min
